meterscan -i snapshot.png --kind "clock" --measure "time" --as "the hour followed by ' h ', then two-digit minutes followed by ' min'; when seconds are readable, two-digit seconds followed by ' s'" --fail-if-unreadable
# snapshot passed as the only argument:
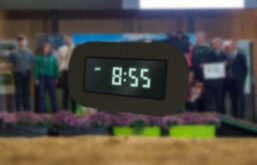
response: 8 h 55 min
